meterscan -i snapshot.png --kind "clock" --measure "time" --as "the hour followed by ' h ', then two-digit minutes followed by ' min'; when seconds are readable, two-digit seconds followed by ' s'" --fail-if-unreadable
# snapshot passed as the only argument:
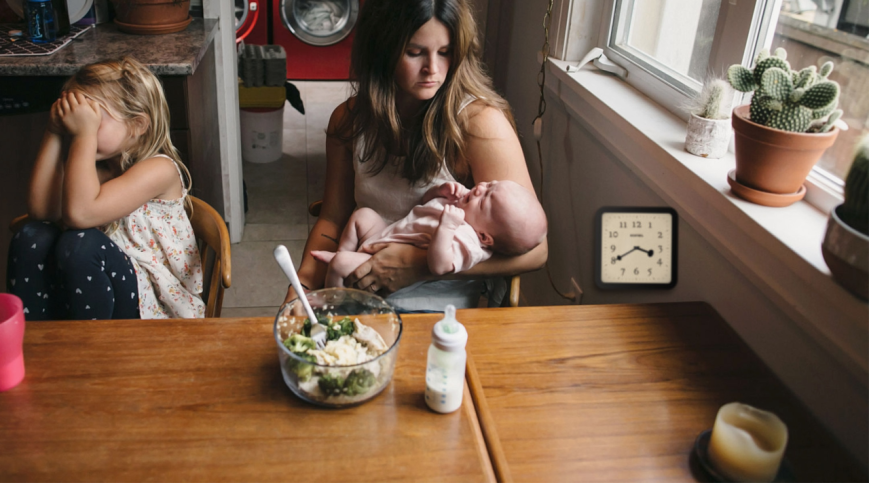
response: 3 h 40 min
